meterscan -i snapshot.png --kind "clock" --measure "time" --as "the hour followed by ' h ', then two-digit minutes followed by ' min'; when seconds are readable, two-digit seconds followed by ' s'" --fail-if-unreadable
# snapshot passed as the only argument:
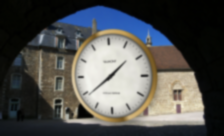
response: 1 h 39 min
